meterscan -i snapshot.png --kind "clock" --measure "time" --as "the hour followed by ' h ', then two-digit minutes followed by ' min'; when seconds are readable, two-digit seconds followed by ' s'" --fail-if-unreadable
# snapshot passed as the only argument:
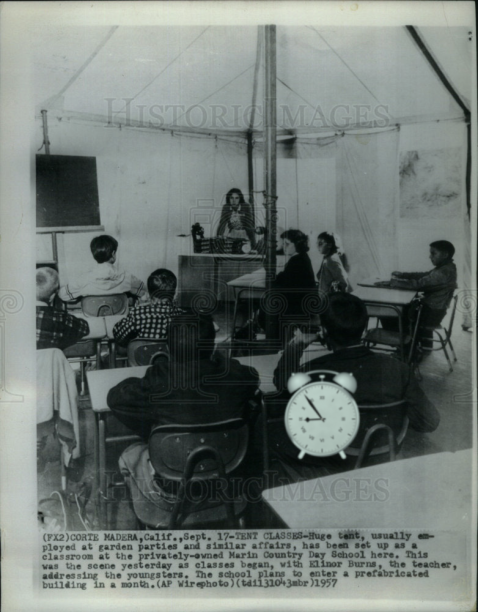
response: 8 h 54 min
